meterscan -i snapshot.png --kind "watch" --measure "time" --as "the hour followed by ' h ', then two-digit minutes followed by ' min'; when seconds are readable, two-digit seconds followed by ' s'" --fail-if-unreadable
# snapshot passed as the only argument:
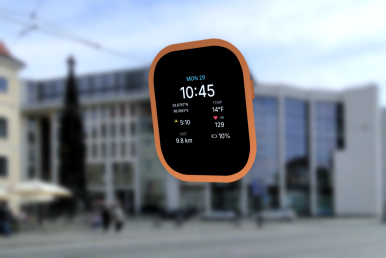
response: 10 h 45 min
